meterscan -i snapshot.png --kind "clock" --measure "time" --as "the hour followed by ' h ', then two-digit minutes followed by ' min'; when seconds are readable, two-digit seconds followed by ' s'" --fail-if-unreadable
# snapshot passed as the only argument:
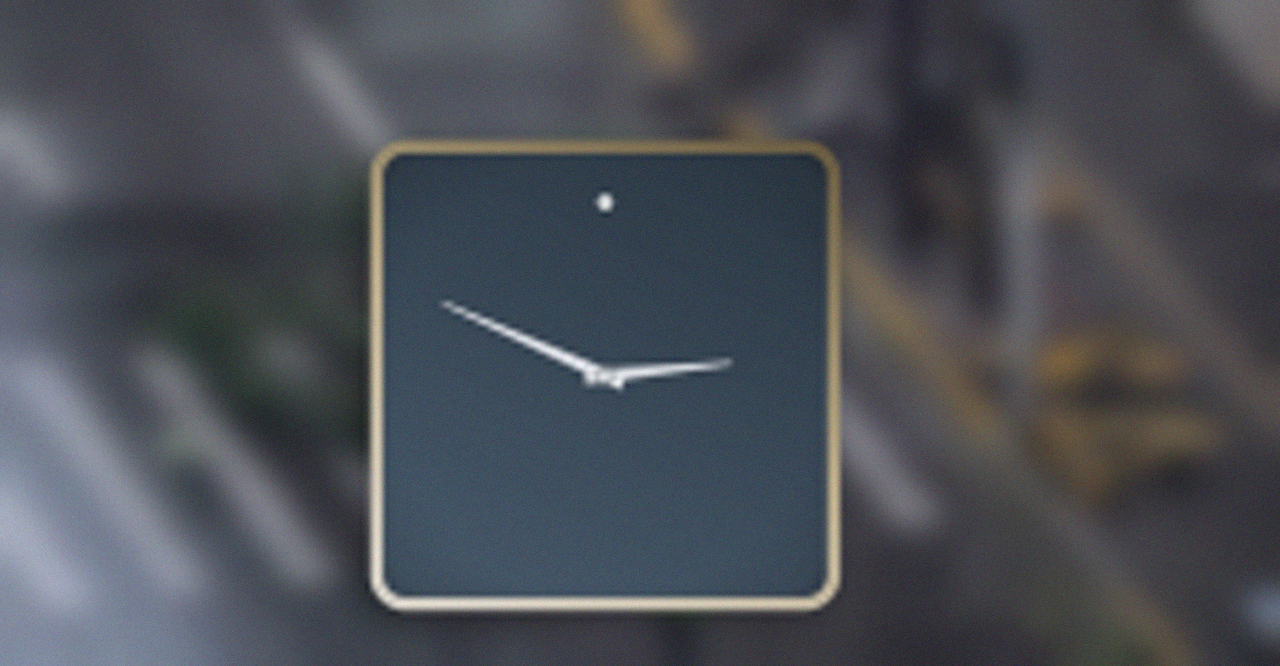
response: 2 h 49 min
